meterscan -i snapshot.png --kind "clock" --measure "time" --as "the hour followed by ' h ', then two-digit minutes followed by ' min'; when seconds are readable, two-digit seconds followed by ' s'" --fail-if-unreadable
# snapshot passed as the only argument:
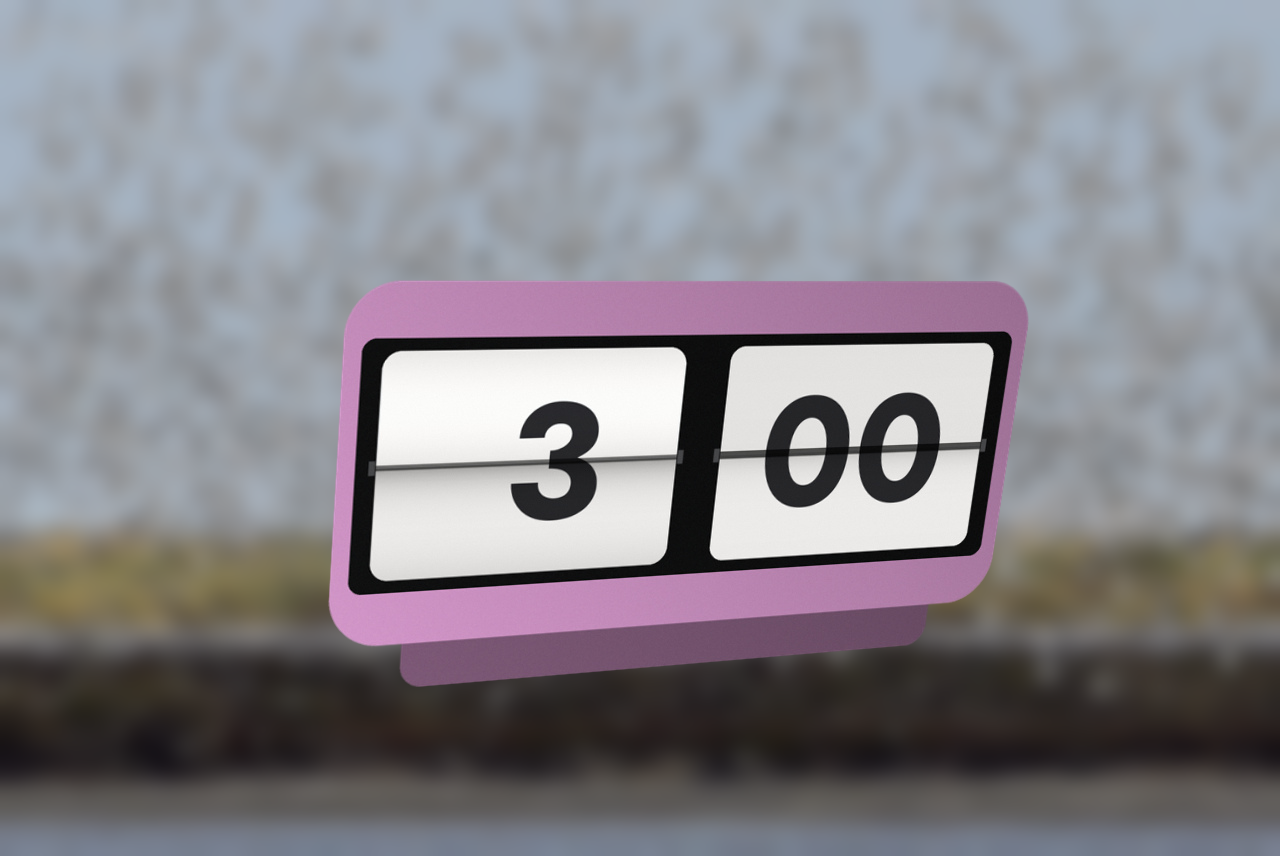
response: 3 h 00 min
